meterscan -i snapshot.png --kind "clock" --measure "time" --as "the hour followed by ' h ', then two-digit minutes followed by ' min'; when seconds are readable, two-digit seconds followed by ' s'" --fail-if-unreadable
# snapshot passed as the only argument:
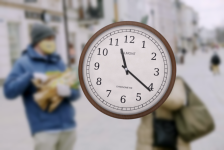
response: 11 h 21 min
